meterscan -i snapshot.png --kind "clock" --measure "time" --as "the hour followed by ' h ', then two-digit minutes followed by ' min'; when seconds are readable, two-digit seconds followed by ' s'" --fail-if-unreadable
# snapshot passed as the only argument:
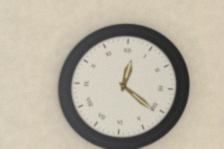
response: 12 h 21 min
